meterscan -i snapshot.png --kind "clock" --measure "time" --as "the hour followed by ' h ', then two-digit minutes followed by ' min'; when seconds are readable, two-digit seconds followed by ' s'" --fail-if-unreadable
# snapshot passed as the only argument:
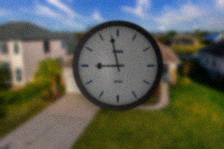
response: 8 h 58 min
